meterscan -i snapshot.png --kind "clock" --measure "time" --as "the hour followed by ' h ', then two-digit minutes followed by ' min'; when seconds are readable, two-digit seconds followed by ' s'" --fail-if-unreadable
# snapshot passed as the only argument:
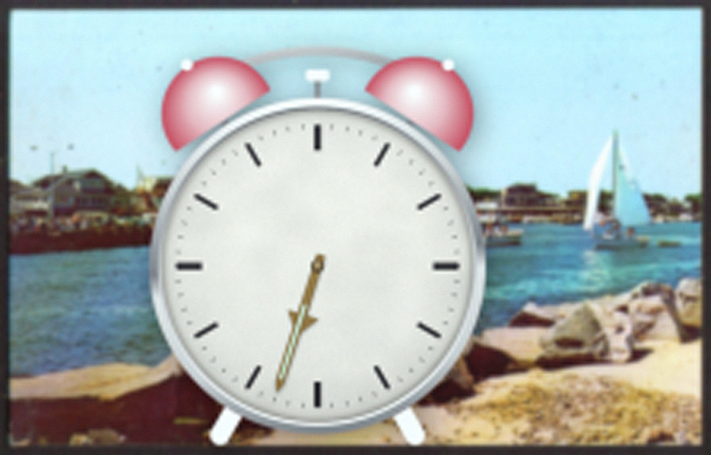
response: 6 h 33 min
